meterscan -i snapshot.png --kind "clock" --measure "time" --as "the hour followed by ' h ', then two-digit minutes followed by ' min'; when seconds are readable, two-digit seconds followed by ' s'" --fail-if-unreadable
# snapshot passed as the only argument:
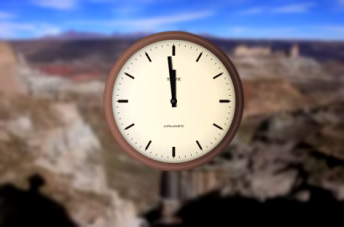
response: 11 h 59 min
